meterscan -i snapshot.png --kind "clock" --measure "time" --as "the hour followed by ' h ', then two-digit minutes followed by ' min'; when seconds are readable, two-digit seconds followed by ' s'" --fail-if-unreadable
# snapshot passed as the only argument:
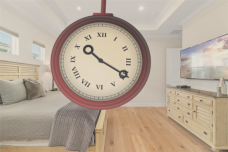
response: 10 h 20 min
